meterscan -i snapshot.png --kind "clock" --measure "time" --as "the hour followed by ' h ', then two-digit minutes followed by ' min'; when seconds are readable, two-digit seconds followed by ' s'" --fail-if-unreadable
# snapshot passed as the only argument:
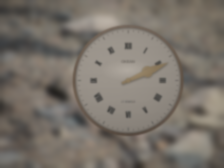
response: 2 h 11 min
